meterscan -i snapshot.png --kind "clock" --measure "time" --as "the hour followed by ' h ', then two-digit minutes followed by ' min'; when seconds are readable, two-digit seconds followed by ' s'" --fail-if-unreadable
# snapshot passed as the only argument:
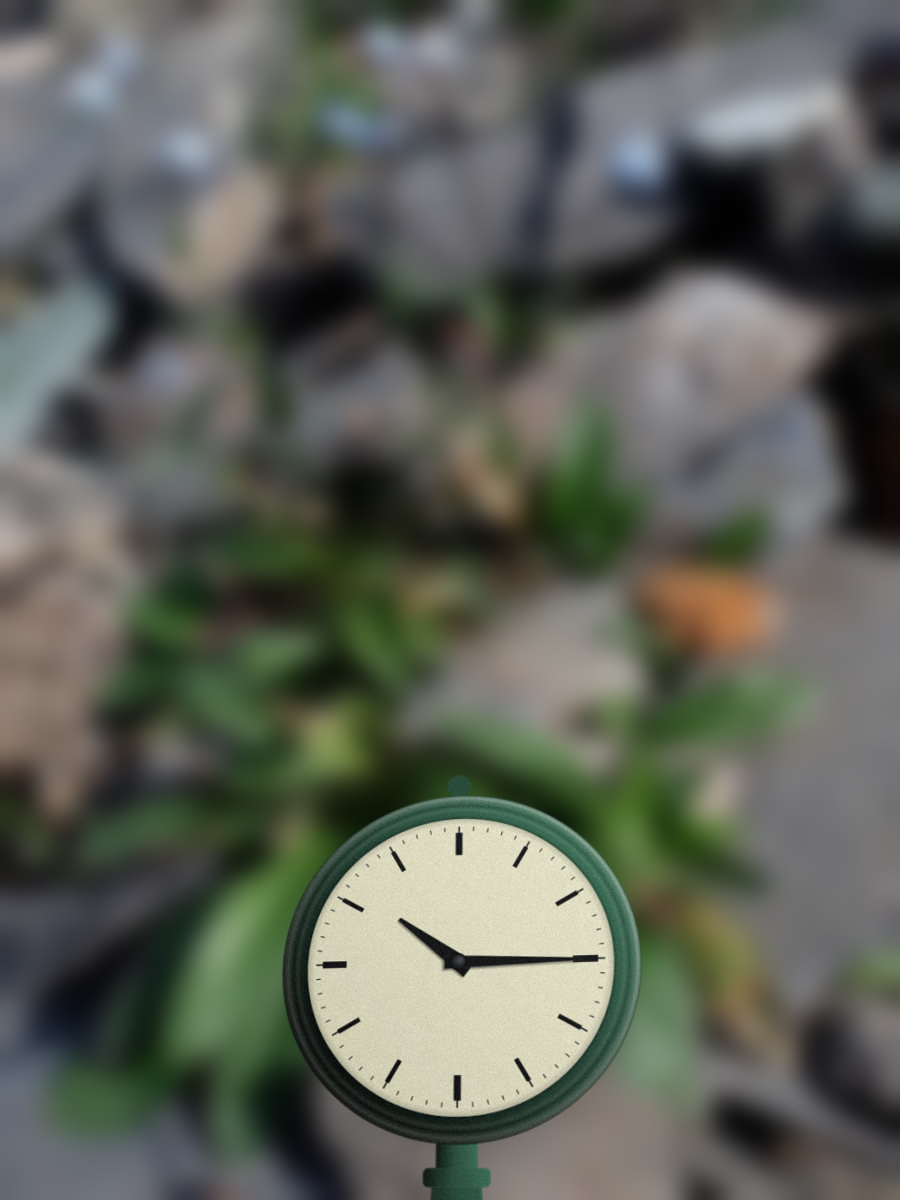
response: 10 h 15 min
